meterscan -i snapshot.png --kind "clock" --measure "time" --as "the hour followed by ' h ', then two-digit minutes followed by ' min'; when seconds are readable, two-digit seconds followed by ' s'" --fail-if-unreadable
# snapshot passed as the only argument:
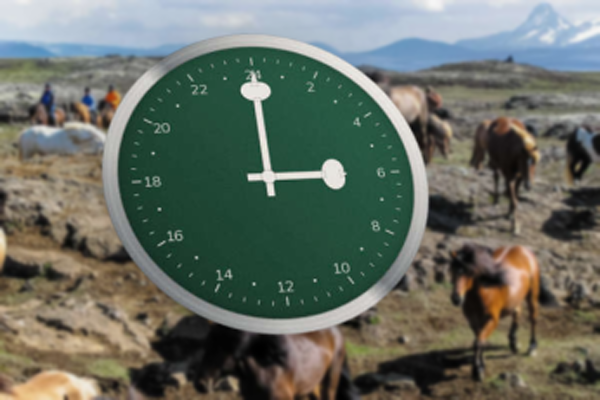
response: 6 h 00 min
